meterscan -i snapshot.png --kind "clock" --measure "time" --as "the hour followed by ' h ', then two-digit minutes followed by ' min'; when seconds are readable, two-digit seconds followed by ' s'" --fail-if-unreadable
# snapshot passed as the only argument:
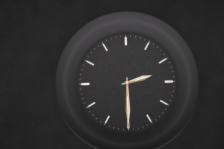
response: 2 h 30 min
